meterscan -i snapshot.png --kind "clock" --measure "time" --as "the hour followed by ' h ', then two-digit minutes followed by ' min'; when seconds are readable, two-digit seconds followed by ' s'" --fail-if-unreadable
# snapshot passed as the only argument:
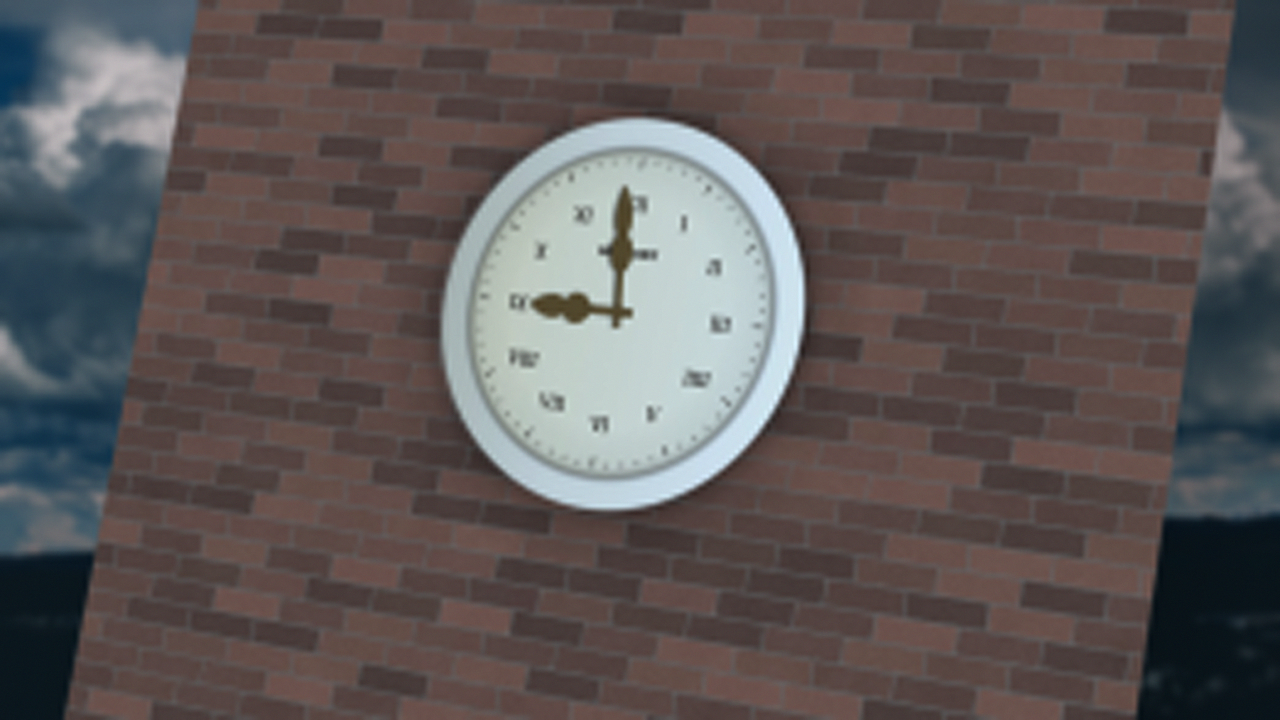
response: 8 h 59 min
